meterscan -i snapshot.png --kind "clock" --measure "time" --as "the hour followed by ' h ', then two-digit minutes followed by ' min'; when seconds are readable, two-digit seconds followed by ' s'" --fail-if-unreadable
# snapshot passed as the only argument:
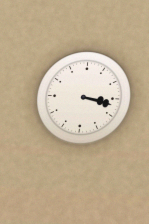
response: 3 h 17 min
